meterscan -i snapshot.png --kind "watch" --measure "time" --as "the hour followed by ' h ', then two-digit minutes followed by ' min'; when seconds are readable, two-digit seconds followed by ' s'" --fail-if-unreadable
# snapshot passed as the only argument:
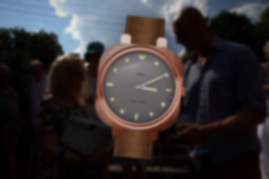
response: 3 h 10 min
